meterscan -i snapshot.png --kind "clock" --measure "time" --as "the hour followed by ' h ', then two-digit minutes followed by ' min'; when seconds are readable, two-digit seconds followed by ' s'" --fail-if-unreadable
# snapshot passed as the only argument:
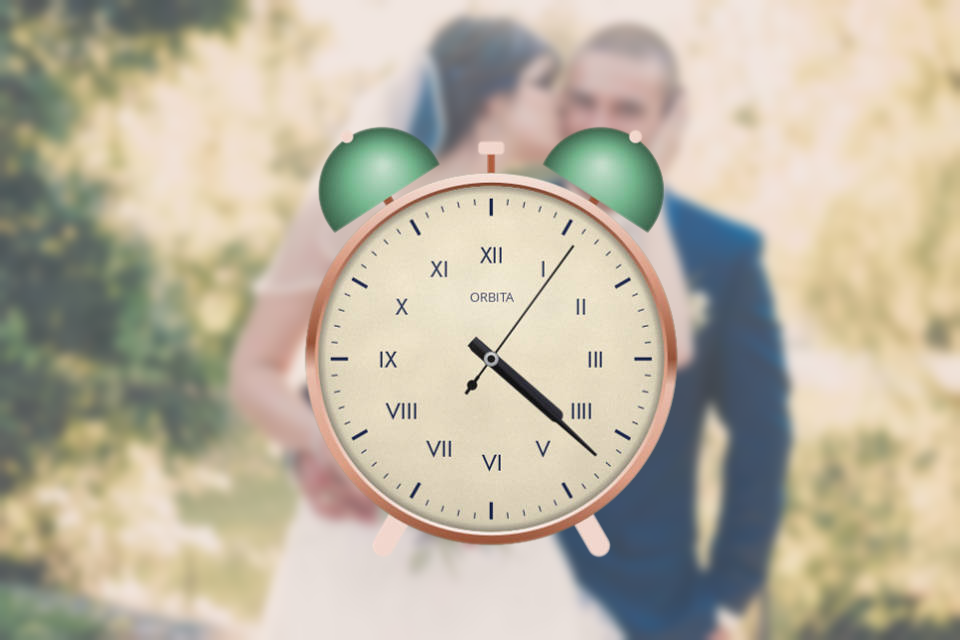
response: 4 h 22 min 06 s
